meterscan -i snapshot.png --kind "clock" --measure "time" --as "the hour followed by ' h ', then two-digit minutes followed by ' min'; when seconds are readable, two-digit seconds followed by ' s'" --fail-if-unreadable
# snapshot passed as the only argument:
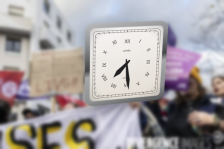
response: 7 h 29 min
